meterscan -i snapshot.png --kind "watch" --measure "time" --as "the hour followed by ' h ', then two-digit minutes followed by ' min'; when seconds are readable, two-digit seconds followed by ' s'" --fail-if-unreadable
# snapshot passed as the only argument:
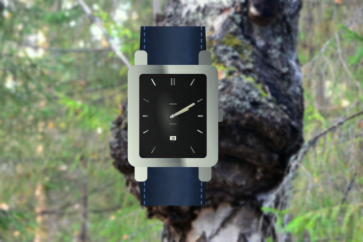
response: 2 h 10 min
